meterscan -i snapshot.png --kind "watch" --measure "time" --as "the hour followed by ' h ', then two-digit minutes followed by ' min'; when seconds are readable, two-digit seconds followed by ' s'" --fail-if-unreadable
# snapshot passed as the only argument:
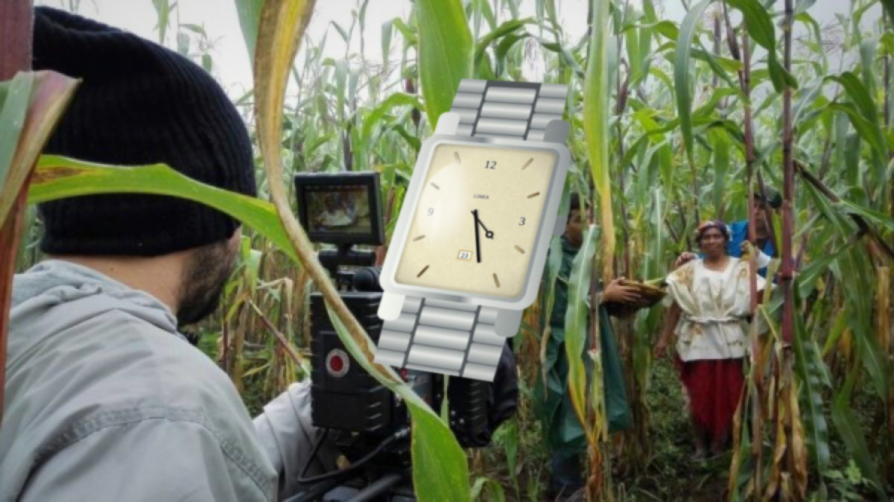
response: 4 h 27 min
